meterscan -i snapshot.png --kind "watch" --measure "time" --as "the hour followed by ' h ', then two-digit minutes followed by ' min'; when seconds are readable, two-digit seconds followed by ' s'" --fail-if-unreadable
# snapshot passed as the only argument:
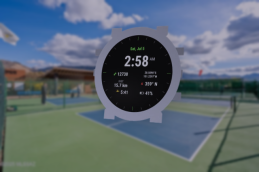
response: 2 h 58 min
